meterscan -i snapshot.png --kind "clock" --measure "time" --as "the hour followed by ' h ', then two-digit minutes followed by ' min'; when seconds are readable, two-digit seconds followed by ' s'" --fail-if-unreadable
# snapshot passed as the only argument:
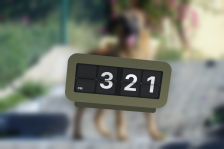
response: 3 h 21 min
